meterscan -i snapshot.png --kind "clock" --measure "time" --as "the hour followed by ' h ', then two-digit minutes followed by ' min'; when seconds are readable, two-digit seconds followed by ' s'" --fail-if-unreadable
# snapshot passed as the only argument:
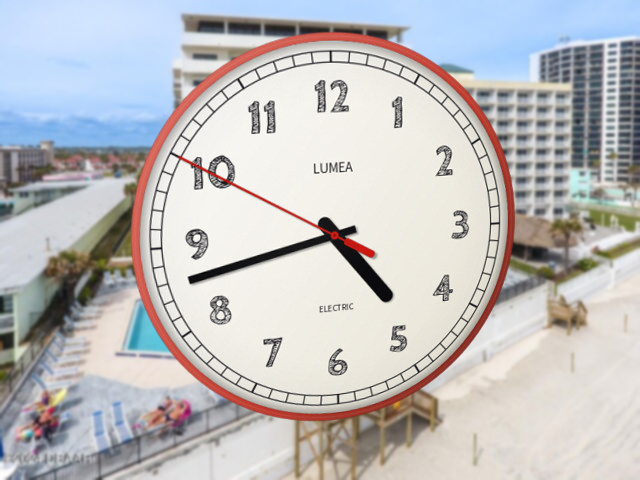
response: 4 h 42 min 50 s
